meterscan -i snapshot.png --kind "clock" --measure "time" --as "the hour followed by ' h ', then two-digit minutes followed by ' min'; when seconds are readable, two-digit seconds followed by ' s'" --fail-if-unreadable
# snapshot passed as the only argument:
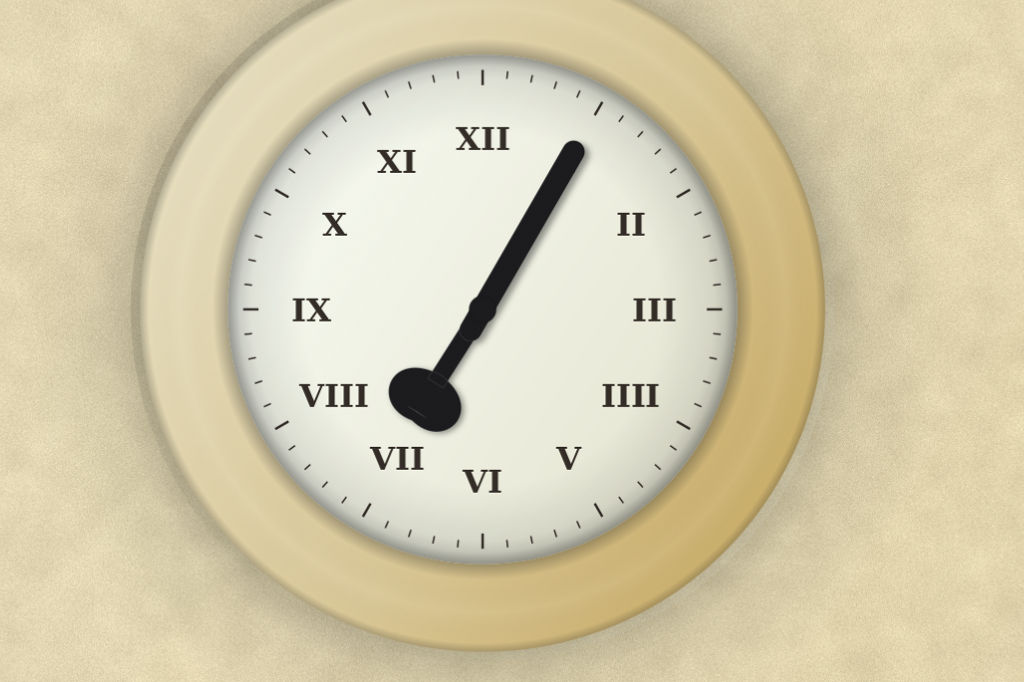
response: 7 h 05 min
